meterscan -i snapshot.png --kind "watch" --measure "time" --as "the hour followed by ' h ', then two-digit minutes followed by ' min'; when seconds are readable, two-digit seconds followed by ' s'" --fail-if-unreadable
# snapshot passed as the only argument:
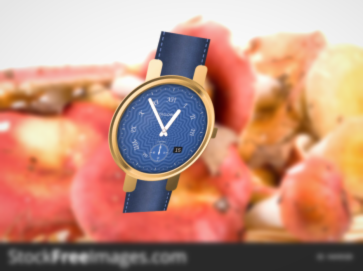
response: 12 h 54 min
